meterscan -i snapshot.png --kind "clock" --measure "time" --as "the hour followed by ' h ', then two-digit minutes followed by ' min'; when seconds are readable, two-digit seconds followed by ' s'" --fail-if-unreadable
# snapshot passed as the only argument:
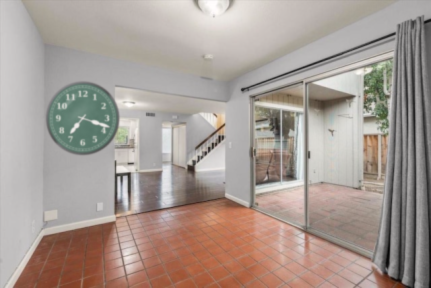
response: 7 h 18 min
